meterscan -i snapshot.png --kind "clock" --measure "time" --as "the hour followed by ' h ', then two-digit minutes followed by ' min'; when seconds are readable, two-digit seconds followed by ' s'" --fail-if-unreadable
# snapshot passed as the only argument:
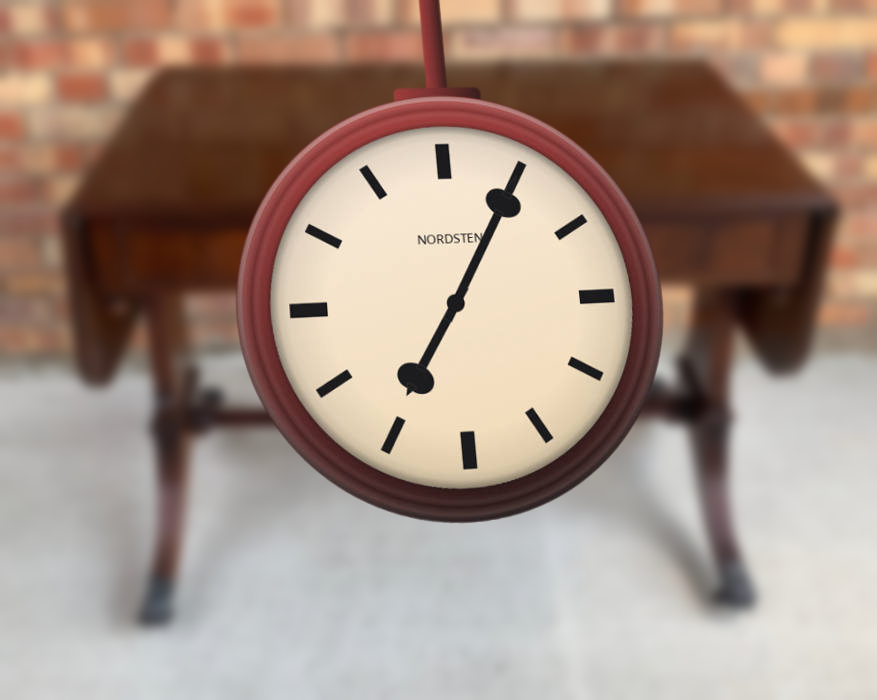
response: 7 h 05 min
